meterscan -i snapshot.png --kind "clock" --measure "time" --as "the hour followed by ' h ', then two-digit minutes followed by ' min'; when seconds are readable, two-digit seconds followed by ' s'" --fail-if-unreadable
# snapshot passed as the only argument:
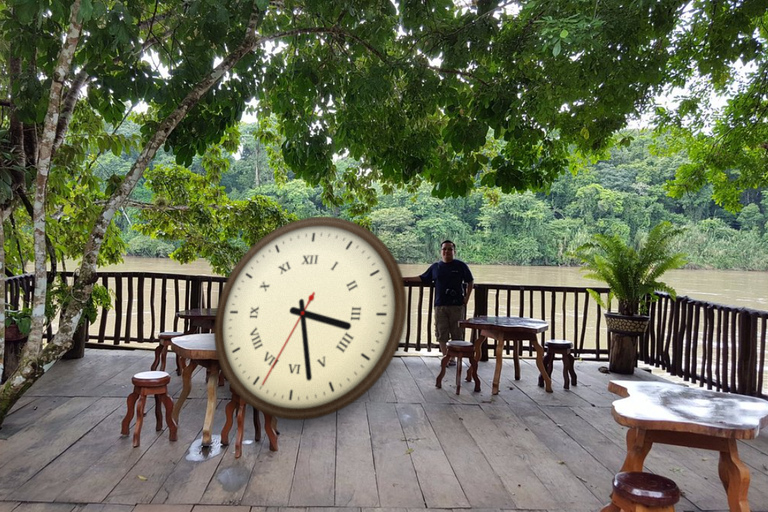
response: 3 h 27 min 34 s
